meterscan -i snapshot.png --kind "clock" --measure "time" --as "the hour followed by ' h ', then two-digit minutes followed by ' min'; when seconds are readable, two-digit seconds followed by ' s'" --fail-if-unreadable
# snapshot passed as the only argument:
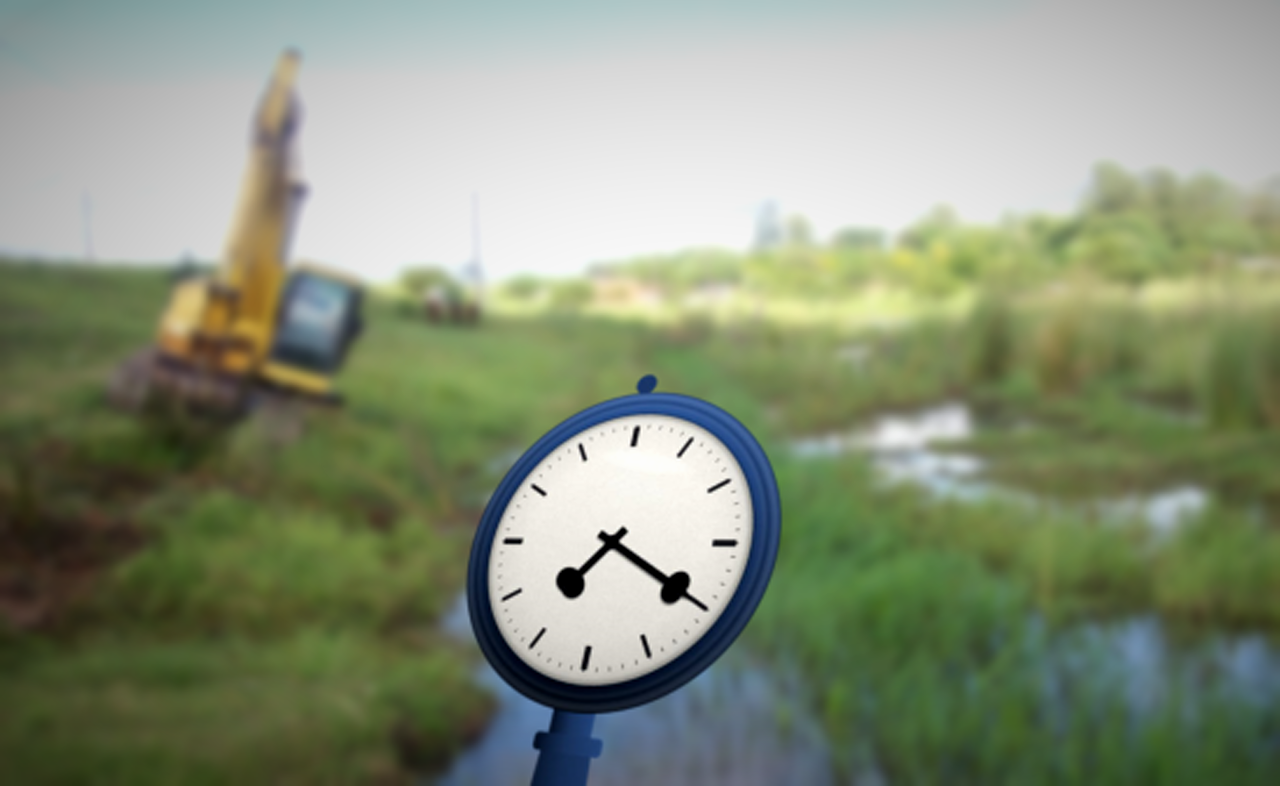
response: 7 h 20 min
